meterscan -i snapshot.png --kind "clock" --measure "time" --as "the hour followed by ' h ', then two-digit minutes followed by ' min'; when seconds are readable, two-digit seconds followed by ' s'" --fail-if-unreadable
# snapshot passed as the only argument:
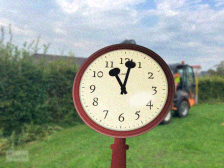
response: 11 h 02 min
